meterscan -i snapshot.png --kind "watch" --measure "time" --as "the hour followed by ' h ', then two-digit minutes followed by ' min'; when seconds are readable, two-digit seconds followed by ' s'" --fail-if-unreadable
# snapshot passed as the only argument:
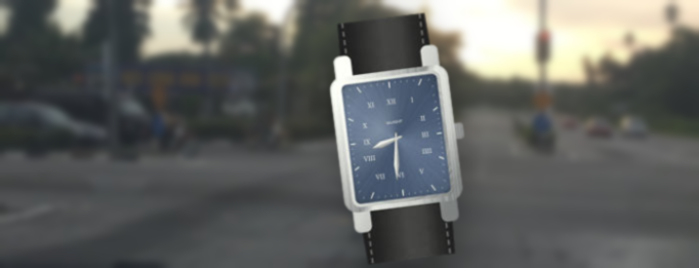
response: 8 h 31 min
